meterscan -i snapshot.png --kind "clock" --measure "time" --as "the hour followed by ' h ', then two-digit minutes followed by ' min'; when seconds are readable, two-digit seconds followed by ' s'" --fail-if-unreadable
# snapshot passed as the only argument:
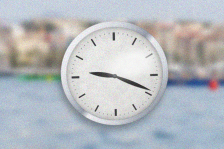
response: 9 h 19 min
